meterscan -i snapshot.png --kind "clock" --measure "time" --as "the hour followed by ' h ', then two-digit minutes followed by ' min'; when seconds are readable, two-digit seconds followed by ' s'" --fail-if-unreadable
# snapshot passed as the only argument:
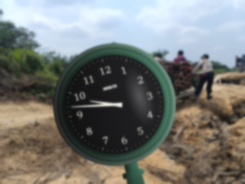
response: 9 h 47 min
